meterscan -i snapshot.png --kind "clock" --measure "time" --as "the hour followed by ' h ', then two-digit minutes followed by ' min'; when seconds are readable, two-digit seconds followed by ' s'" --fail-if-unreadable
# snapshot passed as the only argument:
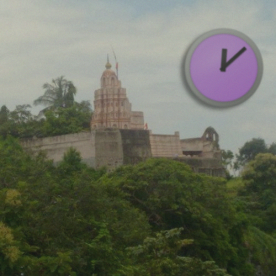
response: 12 h 08 min
